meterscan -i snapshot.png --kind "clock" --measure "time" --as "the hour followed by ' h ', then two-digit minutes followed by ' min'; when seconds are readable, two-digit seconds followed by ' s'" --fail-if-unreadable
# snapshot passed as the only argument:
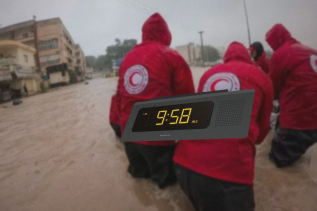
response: 9 h 58 min
